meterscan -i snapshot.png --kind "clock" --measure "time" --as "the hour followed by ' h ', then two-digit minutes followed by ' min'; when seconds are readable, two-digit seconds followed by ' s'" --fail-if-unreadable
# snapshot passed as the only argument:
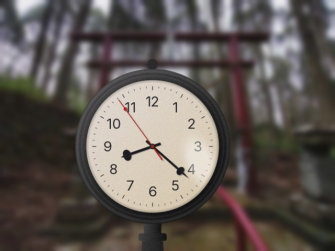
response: 8 h 21 min 54 s
